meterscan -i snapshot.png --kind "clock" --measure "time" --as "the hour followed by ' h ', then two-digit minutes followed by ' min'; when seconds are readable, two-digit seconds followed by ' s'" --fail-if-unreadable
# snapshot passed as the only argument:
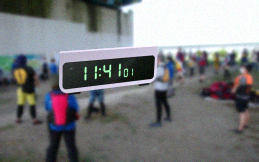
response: 11 h 41 min 01 s
